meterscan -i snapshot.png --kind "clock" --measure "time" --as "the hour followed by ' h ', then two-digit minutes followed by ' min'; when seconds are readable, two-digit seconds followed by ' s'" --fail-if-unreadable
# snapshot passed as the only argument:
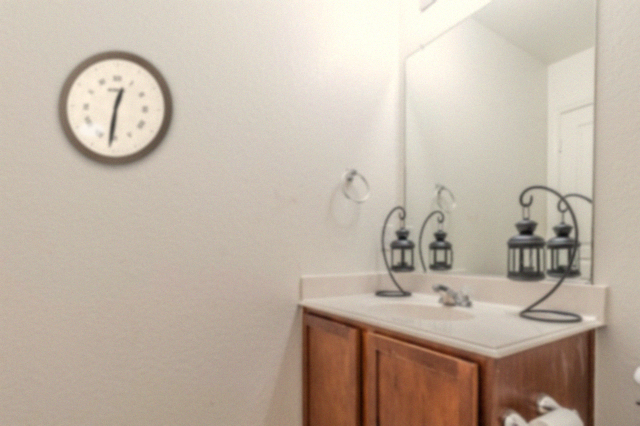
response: 12 h 31 min
